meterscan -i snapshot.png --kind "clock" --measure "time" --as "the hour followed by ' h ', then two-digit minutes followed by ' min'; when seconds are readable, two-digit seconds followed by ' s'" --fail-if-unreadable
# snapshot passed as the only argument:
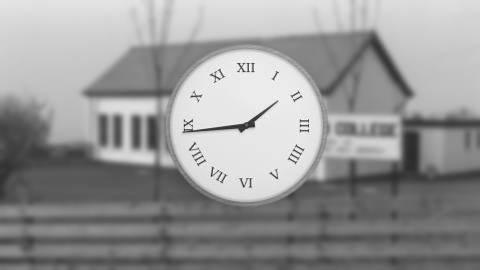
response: 1 h 44 min
